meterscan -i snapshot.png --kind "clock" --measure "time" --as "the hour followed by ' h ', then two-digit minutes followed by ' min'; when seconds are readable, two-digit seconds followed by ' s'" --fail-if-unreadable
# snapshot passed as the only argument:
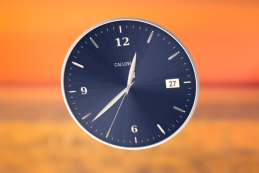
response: 12 h 38 min 35 s
